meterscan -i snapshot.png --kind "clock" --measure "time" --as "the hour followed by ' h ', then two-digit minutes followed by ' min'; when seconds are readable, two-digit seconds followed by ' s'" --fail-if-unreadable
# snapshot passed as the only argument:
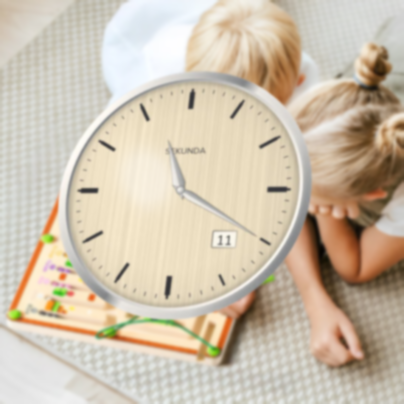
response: 11 h 20 min
